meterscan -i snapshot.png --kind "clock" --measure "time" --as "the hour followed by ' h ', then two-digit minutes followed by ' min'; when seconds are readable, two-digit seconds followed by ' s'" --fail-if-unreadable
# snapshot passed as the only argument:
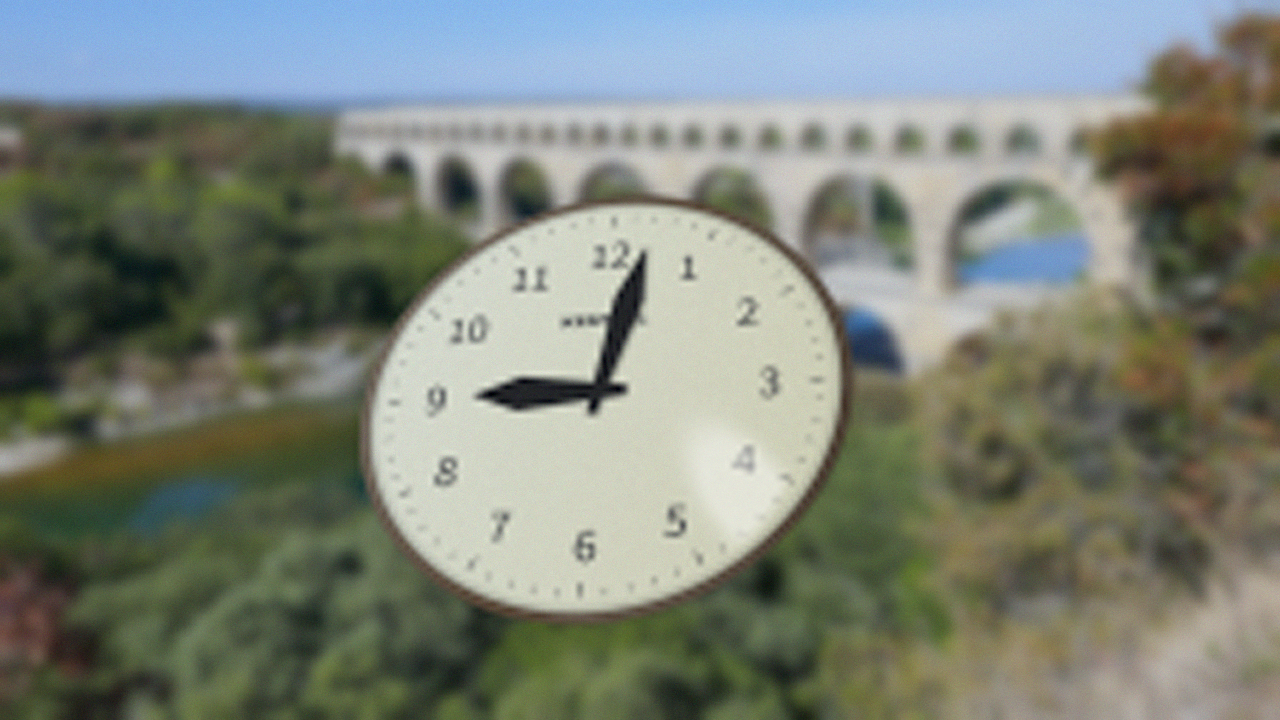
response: 9 h 02 min
